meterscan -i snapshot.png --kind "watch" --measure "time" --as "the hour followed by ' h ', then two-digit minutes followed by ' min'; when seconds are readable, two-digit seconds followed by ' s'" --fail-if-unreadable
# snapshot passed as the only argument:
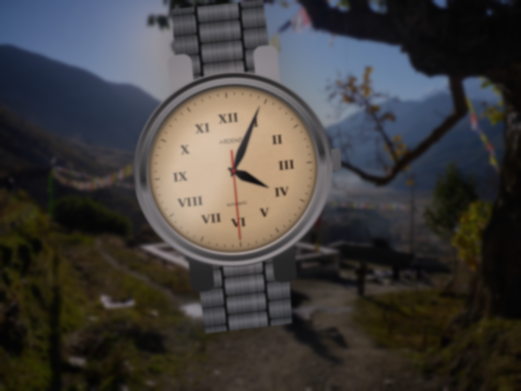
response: 4 h 04 min 30 s
